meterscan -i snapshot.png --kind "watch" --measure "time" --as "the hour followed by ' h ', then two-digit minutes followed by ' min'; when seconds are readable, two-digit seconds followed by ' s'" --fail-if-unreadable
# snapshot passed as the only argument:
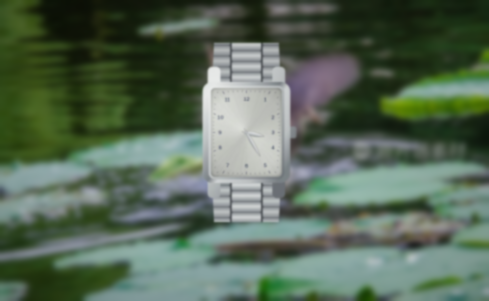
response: 3 h 25 min
